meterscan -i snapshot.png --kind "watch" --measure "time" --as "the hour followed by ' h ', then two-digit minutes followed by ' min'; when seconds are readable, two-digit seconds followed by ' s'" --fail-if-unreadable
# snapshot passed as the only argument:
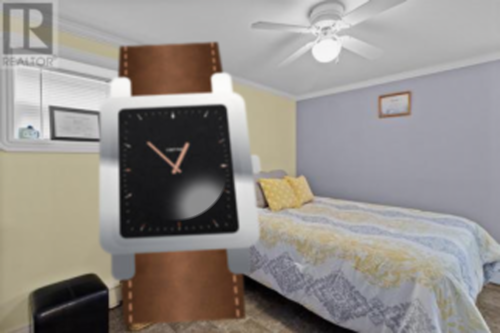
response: 12 h 53 min
